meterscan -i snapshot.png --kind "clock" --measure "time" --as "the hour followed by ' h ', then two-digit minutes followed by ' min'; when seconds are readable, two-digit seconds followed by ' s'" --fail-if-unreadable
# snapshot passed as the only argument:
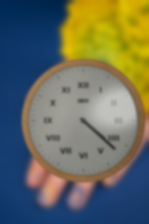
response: 4 h 22 min
